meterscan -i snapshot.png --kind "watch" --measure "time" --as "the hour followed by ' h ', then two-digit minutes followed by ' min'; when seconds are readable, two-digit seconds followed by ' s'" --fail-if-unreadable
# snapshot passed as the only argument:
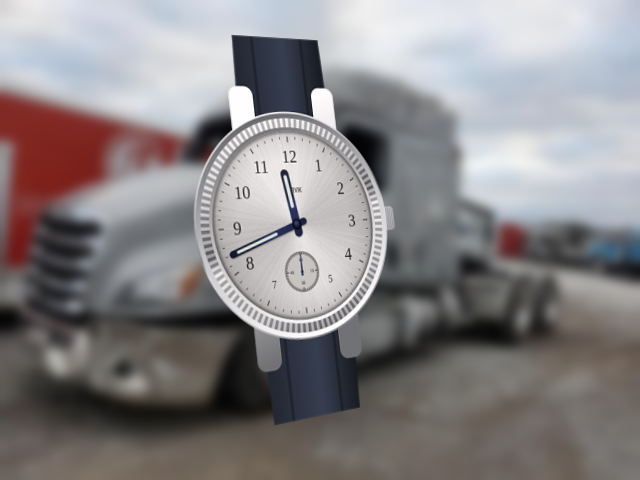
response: 11 h 42 min
